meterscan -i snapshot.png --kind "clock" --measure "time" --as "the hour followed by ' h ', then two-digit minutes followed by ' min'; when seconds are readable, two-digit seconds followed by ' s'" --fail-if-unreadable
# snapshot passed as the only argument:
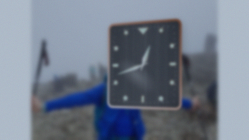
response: 12 h 42 min
